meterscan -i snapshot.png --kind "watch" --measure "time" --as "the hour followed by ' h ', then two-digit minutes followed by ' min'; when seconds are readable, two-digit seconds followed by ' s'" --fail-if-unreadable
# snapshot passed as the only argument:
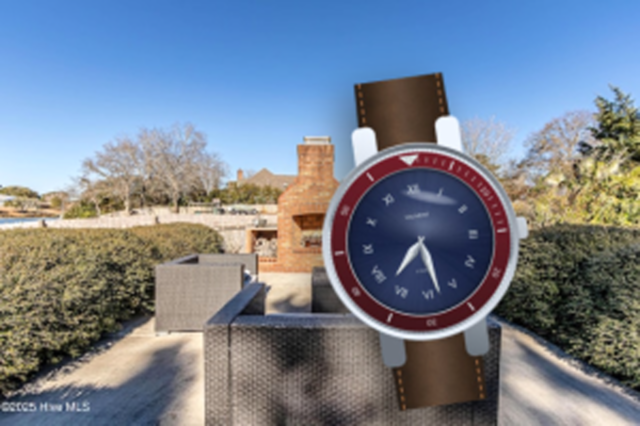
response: 7 h 28 min
